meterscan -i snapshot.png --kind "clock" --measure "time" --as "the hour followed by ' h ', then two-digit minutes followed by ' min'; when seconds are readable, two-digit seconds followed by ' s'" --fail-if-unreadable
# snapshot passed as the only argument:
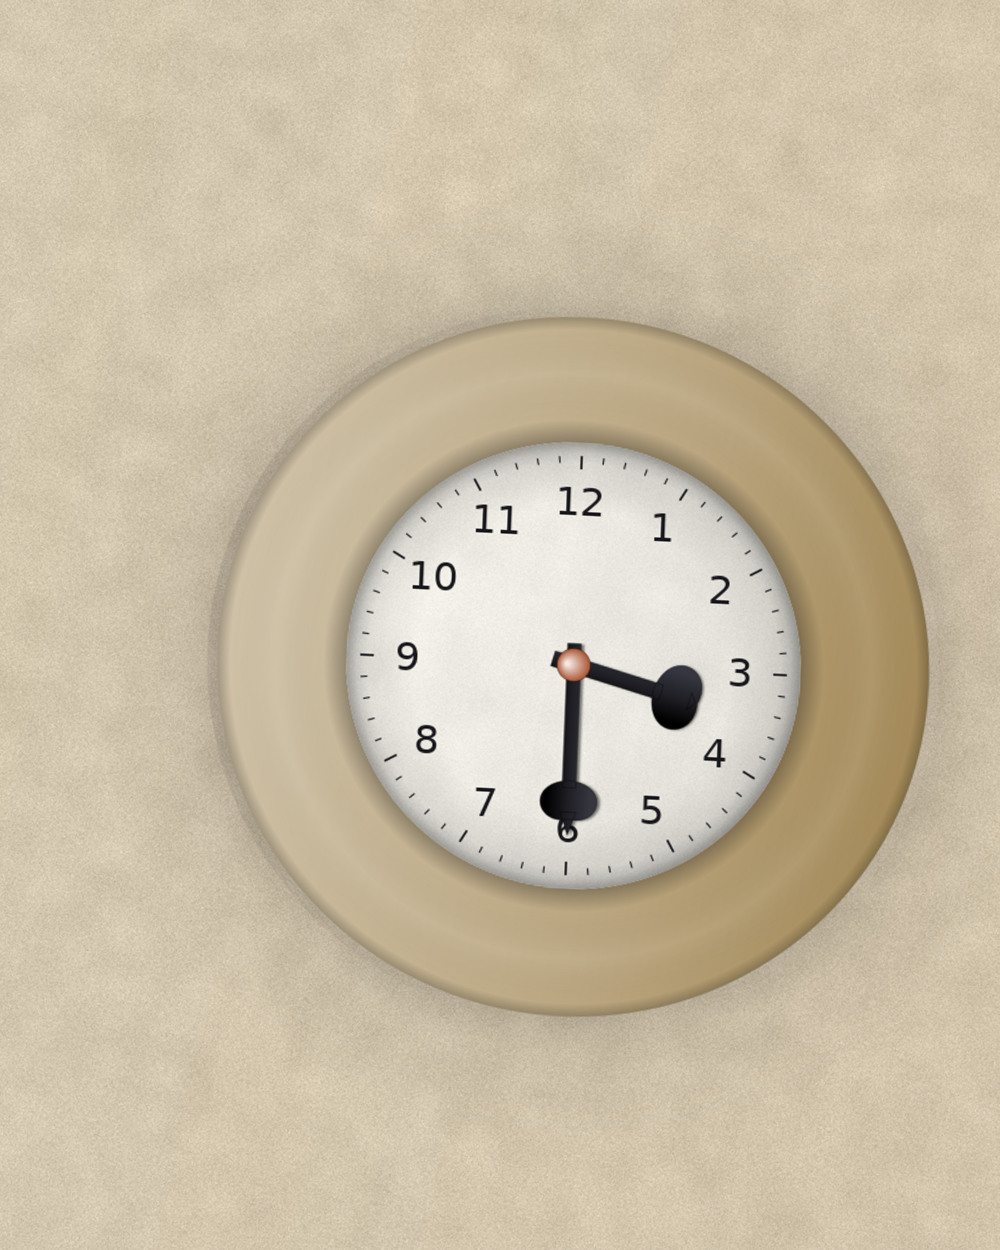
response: 3 h 30 min
